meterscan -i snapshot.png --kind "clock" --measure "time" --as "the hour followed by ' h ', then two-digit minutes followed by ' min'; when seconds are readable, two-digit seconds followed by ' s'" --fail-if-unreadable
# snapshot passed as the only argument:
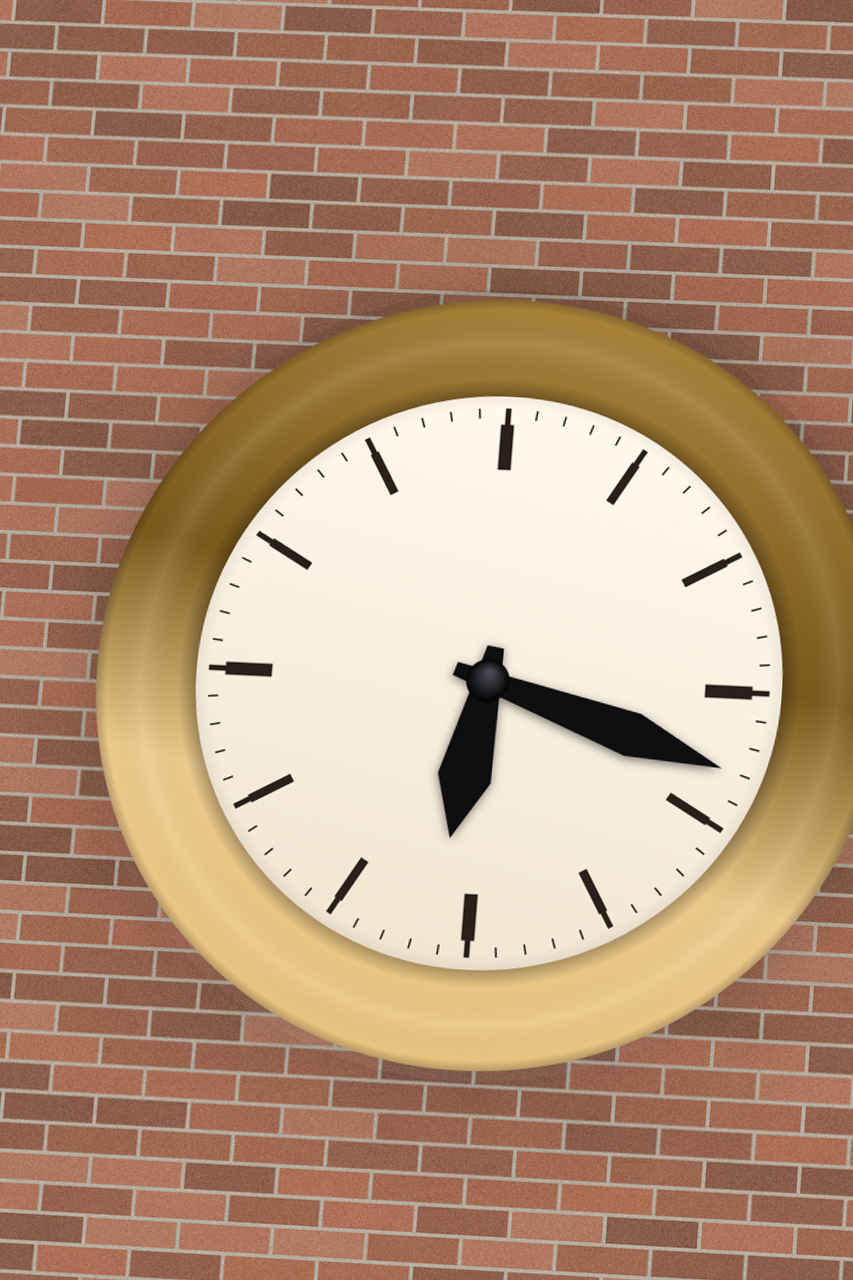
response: 6 h 18 min
